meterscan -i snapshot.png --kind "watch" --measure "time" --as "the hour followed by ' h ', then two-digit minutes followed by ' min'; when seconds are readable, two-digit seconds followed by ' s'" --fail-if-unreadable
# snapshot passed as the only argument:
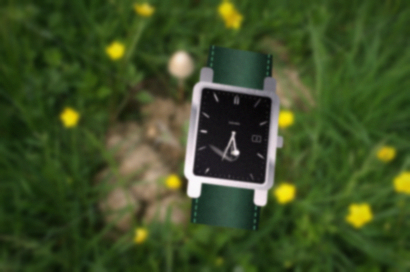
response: 5 h 33 min
